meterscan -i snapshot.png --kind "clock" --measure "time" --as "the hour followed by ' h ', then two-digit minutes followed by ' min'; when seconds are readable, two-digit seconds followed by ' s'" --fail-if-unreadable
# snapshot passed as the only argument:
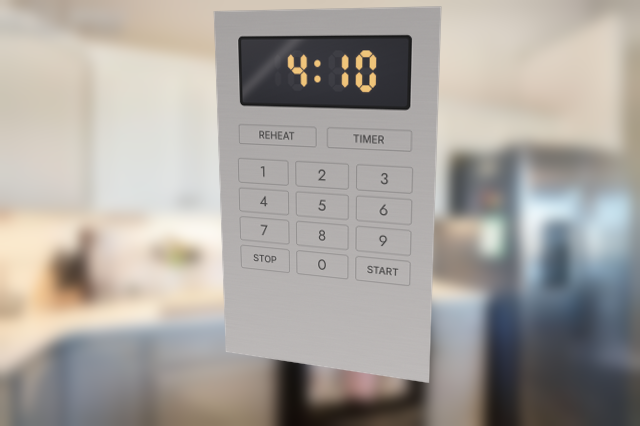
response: 4 h 10 min
